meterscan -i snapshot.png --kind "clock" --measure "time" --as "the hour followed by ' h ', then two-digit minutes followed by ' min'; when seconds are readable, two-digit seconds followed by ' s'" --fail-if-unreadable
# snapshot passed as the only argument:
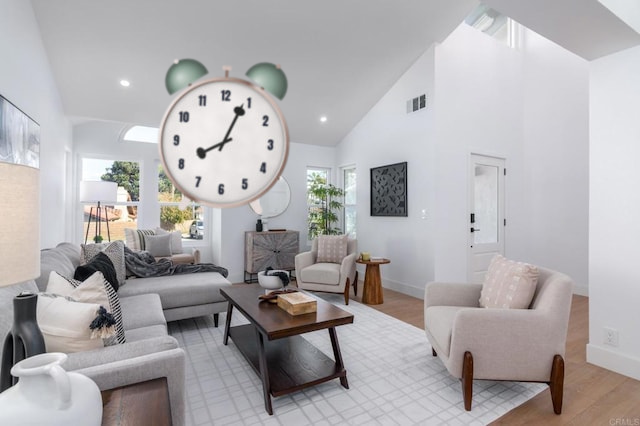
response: 8 h 04 min
